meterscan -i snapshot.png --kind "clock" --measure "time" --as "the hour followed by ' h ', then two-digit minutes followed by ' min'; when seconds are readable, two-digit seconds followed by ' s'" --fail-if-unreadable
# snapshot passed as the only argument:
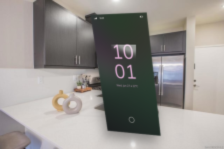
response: 10 h 01 min
